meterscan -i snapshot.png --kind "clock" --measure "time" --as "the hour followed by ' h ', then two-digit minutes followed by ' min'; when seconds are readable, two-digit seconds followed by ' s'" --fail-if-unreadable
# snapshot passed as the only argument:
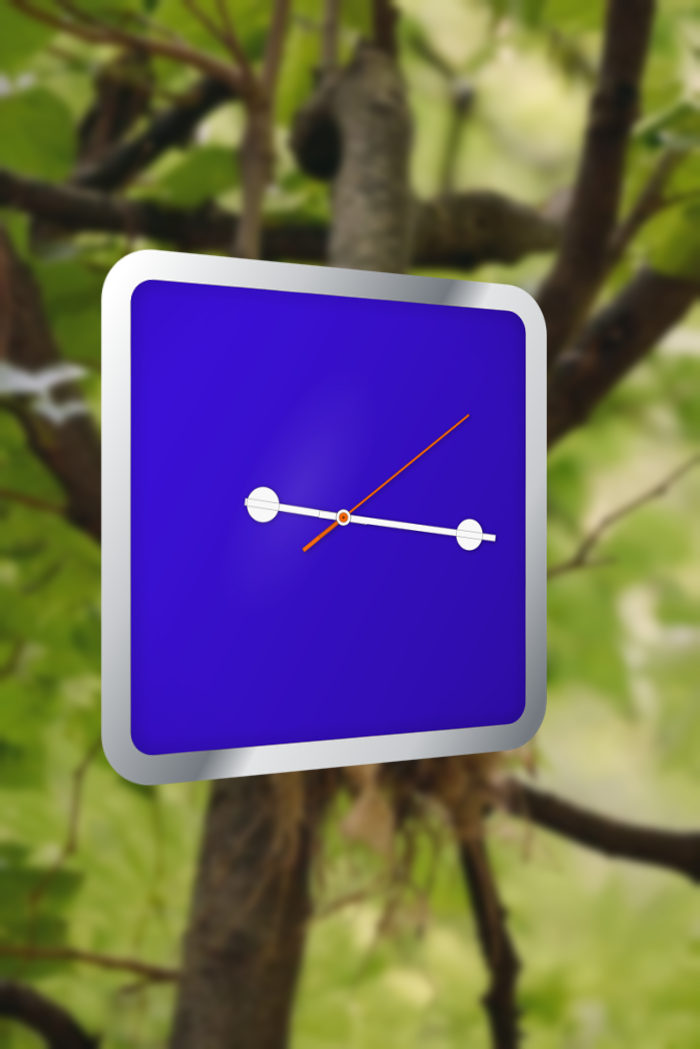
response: 9 h 16 min 09 s
